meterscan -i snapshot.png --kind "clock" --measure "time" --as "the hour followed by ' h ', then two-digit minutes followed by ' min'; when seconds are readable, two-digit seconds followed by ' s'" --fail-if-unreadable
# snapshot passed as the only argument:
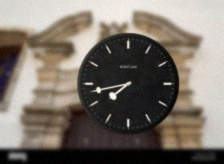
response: 7 h 43 min
